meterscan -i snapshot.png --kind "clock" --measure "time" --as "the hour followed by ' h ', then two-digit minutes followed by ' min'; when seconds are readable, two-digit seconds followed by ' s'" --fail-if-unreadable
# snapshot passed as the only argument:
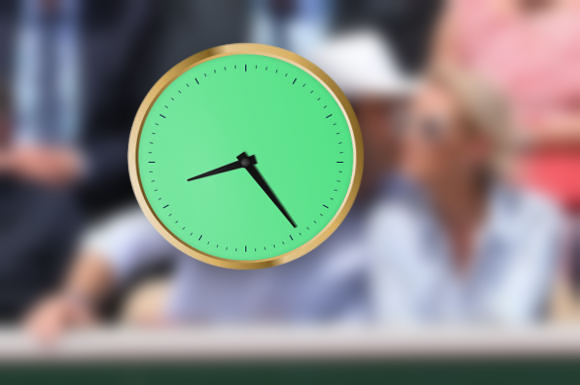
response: 8 h 24 min
